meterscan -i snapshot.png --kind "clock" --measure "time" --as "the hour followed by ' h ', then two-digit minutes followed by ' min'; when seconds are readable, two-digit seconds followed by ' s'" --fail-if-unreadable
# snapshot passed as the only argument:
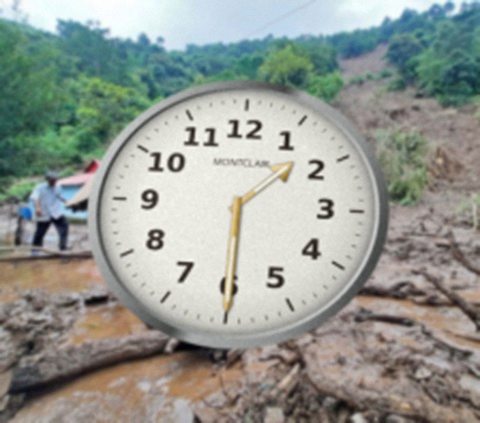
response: 1 h 30 min
